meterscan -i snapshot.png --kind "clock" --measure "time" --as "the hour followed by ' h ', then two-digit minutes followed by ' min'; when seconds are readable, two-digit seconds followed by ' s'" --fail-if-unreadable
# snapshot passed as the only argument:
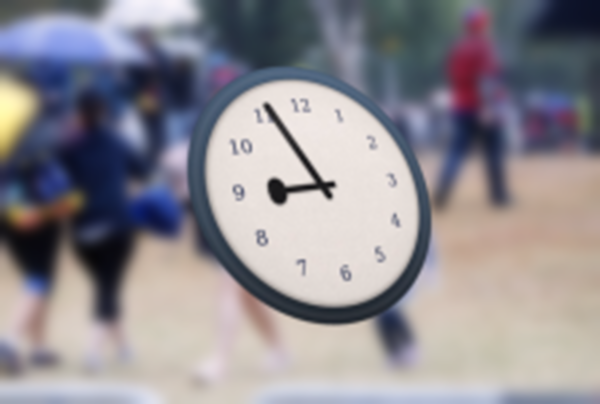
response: 8 h 56 min
